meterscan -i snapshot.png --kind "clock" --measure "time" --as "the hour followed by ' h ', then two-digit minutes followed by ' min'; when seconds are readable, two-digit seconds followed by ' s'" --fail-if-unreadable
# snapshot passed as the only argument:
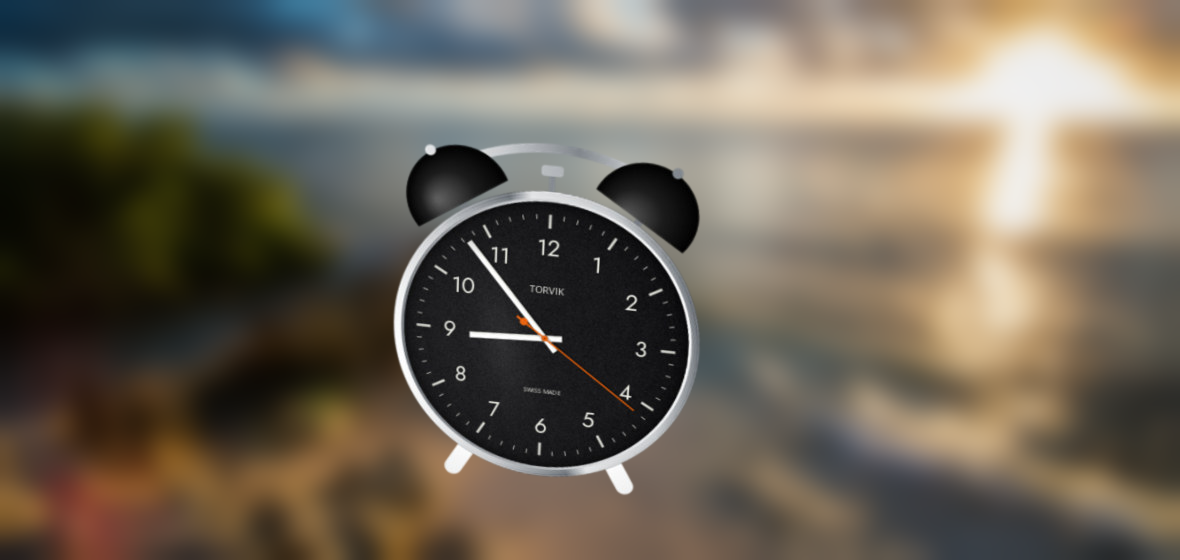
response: 8 h 53 min 21 s
